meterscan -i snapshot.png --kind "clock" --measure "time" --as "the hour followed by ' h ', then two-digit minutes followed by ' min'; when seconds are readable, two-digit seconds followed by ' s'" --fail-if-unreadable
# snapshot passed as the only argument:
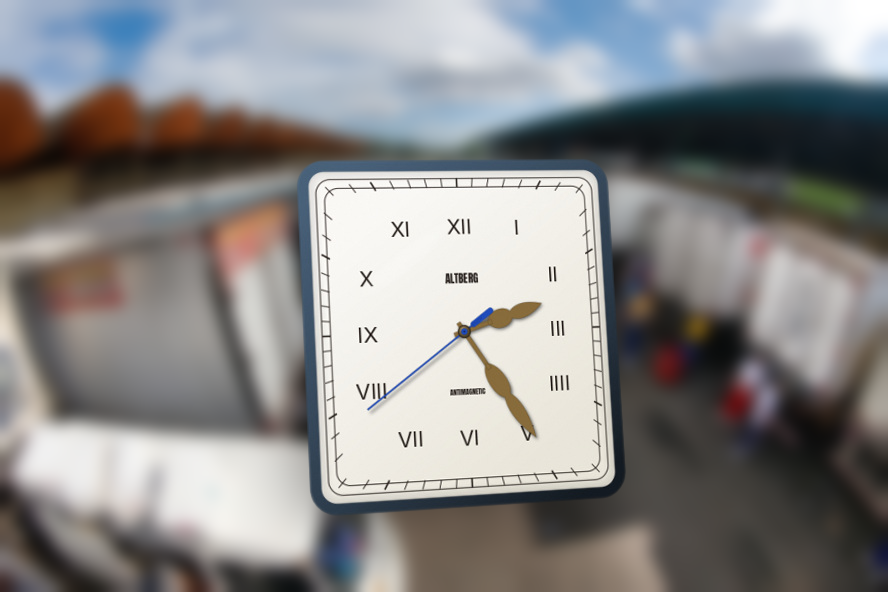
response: 2 h 24 min 39 s
